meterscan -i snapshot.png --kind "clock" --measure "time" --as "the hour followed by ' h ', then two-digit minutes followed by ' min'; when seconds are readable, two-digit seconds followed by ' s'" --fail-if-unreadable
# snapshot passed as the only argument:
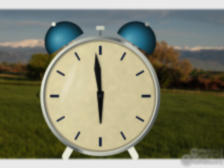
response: 5 h 59 min
